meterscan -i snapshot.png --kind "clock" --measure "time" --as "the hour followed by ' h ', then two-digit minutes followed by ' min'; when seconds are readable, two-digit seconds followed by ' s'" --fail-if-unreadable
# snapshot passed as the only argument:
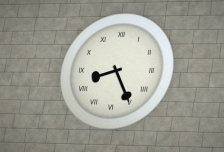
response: 8 h 25 min
